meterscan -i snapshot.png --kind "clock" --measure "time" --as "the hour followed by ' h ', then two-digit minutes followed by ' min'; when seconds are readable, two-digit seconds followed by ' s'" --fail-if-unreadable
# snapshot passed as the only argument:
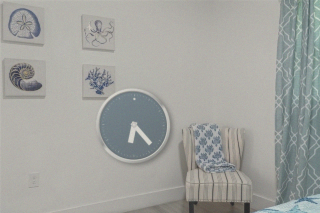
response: 6 h 23 min
